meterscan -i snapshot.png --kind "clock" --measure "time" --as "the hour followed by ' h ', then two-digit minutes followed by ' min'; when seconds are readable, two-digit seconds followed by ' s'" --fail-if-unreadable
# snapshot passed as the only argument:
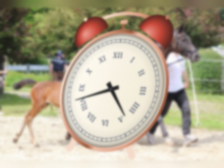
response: 4 h 42 min
